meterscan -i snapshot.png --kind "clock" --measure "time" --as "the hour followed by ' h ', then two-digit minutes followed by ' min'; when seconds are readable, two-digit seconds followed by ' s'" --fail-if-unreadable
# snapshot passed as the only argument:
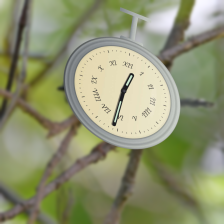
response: 12 h 31 min
